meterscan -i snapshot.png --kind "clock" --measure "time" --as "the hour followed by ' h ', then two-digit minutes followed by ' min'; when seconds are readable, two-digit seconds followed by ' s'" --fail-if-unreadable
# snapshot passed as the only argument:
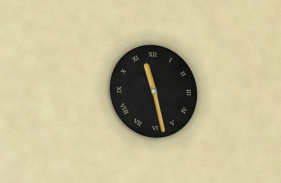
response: 11 h 28 min
